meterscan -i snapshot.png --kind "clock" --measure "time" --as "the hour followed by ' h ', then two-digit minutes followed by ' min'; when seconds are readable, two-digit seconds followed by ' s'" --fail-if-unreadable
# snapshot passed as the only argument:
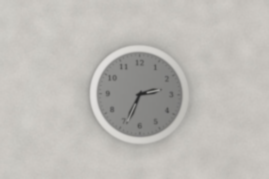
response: 2 h 34 min
